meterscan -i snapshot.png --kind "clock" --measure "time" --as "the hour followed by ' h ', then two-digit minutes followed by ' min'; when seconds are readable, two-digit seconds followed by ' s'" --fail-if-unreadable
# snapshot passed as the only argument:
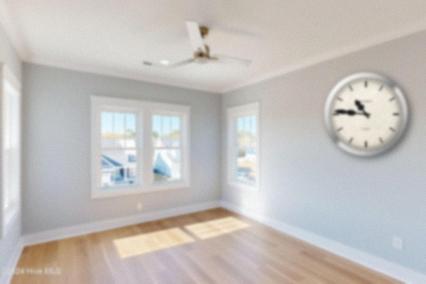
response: 10 h 46 min
